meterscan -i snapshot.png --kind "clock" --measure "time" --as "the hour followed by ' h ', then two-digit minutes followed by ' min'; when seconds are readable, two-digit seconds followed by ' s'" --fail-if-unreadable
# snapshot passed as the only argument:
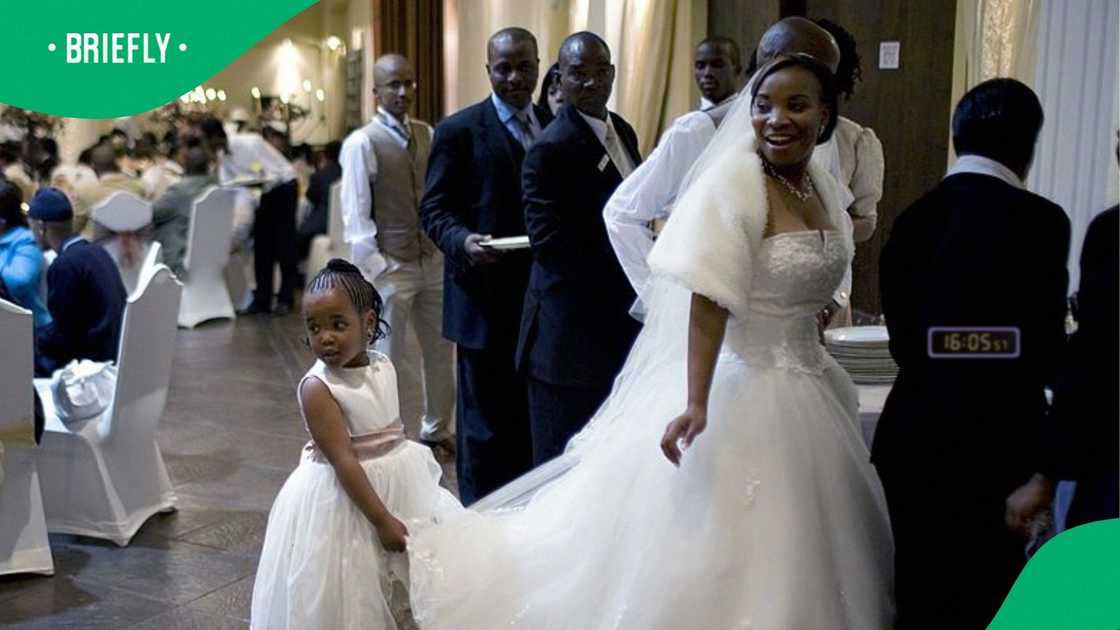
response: 16 h 05 min
